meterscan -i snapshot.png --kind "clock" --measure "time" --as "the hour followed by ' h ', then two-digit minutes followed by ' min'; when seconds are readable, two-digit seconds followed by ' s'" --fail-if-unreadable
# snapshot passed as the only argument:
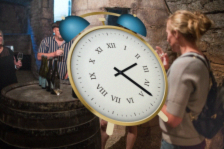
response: 2 h 23 min
